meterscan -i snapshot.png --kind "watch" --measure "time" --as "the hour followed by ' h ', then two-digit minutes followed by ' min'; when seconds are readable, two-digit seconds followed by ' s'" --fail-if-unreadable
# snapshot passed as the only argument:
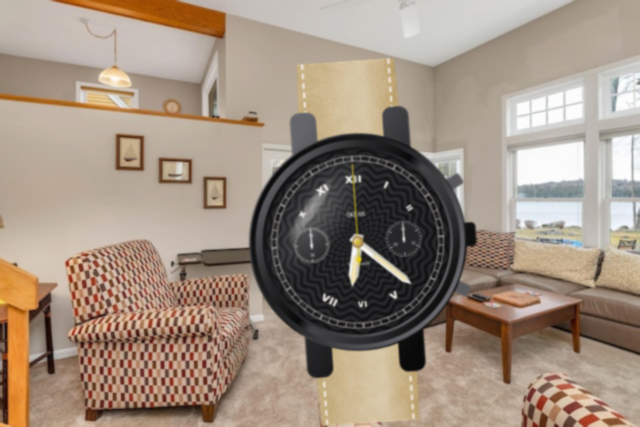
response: 6 h 22 min
